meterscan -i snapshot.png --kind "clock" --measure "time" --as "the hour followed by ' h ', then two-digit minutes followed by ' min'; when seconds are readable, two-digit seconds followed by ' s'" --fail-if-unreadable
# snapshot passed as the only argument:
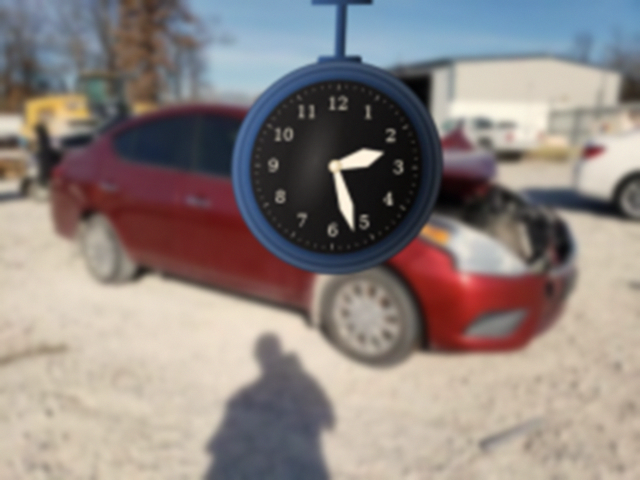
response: 2 h 27 min
